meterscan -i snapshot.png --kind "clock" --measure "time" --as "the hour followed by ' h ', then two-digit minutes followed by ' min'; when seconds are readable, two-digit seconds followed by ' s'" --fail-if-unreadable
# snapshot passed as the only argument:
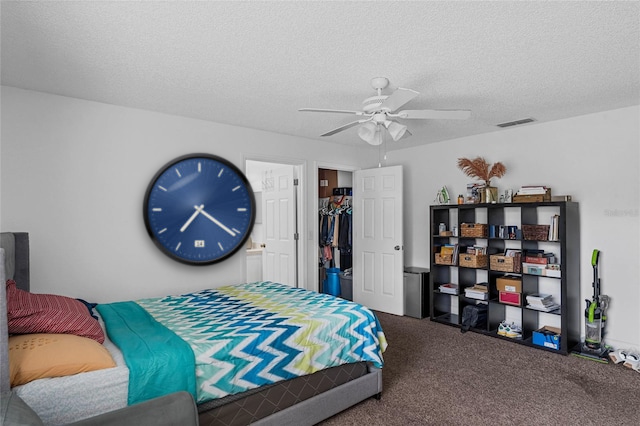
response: 7 h 21 min
